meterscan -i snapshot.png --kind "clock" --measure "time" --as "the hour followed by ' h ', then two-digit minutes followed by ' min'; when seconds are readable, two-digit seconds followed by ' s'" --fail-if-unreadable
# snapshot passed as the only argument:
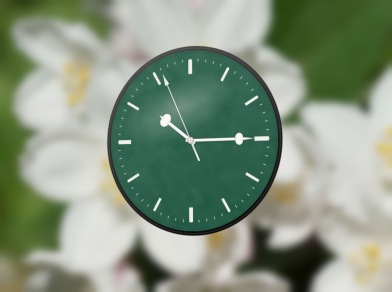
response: 10 h 14 min 56 s
